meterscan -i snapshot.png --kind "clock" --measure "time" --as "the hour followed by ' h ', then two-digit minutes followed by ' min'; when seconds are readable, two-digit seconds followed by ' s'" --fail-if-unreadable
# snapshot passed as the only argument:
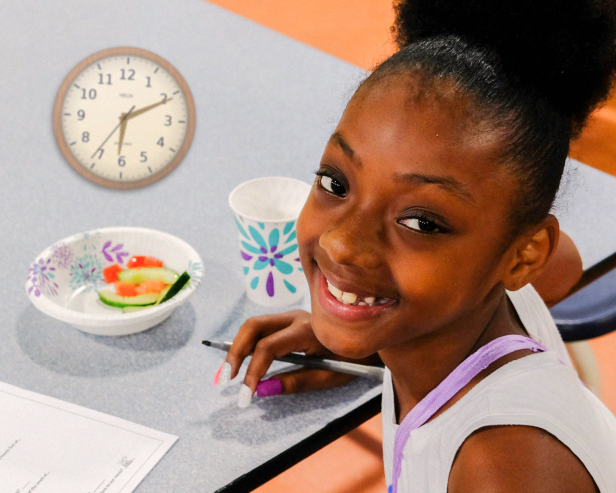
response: 6 h 10 min 36 s
